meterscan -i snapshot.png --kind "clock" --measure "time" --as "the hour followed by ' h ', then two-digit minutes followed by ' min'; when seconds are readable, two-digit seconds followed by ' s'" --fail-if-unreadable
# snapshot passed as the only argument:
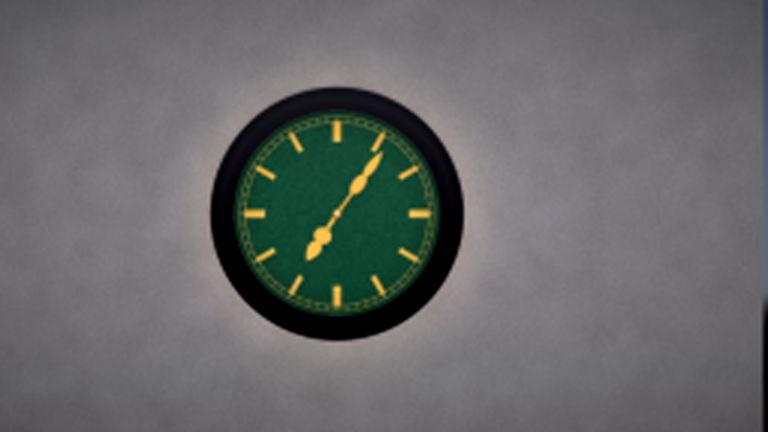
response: 7 h 06 min
